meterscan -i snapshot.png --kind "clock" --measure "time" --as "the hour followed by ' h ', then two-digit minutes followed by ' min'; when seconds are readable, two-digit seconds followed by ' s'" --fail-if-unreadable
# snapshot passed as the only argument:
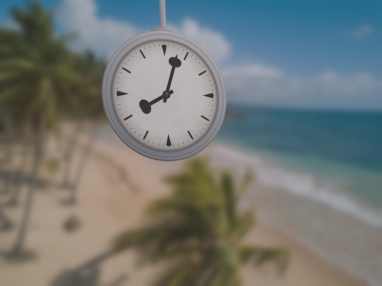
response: 8 h 03 min
